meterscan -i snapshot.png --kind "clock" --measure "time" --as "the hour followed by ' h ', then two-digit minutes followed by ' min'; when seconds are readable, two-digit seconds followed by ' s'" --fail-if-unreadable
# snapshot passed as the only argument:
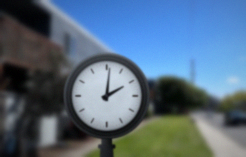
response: 2 h 01 min
